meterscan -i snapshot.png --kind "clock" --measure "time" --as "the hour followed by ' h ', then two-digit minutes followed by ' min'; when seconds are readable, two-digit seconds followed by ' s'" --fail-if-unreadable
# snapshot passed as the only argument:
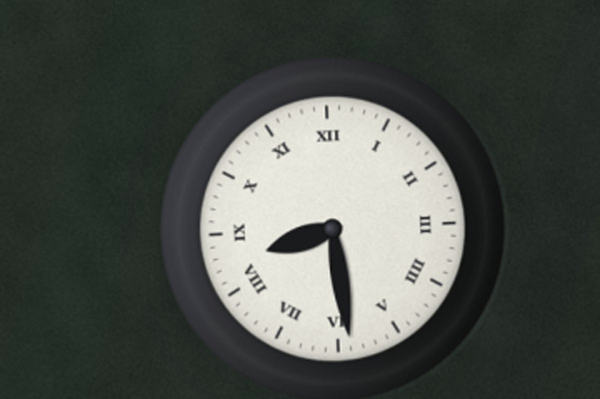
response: 8 h 29 min
